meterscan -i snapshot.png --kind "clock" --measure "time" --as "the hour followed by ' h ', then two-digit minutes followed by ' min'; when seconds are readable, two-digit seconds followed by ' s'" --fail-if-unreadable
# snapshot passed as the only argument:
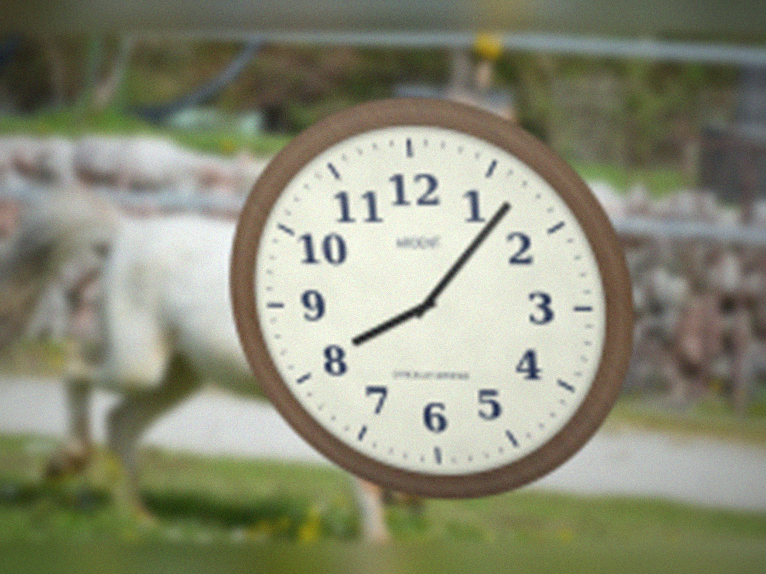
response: 8 h 07 min
